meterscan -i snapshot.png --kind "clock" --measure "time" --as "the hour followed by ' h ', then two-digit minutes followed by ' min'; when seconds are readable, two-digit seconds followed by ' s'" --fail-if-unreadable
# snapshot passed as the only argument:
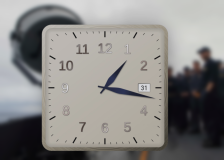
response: 1 h 17 min
